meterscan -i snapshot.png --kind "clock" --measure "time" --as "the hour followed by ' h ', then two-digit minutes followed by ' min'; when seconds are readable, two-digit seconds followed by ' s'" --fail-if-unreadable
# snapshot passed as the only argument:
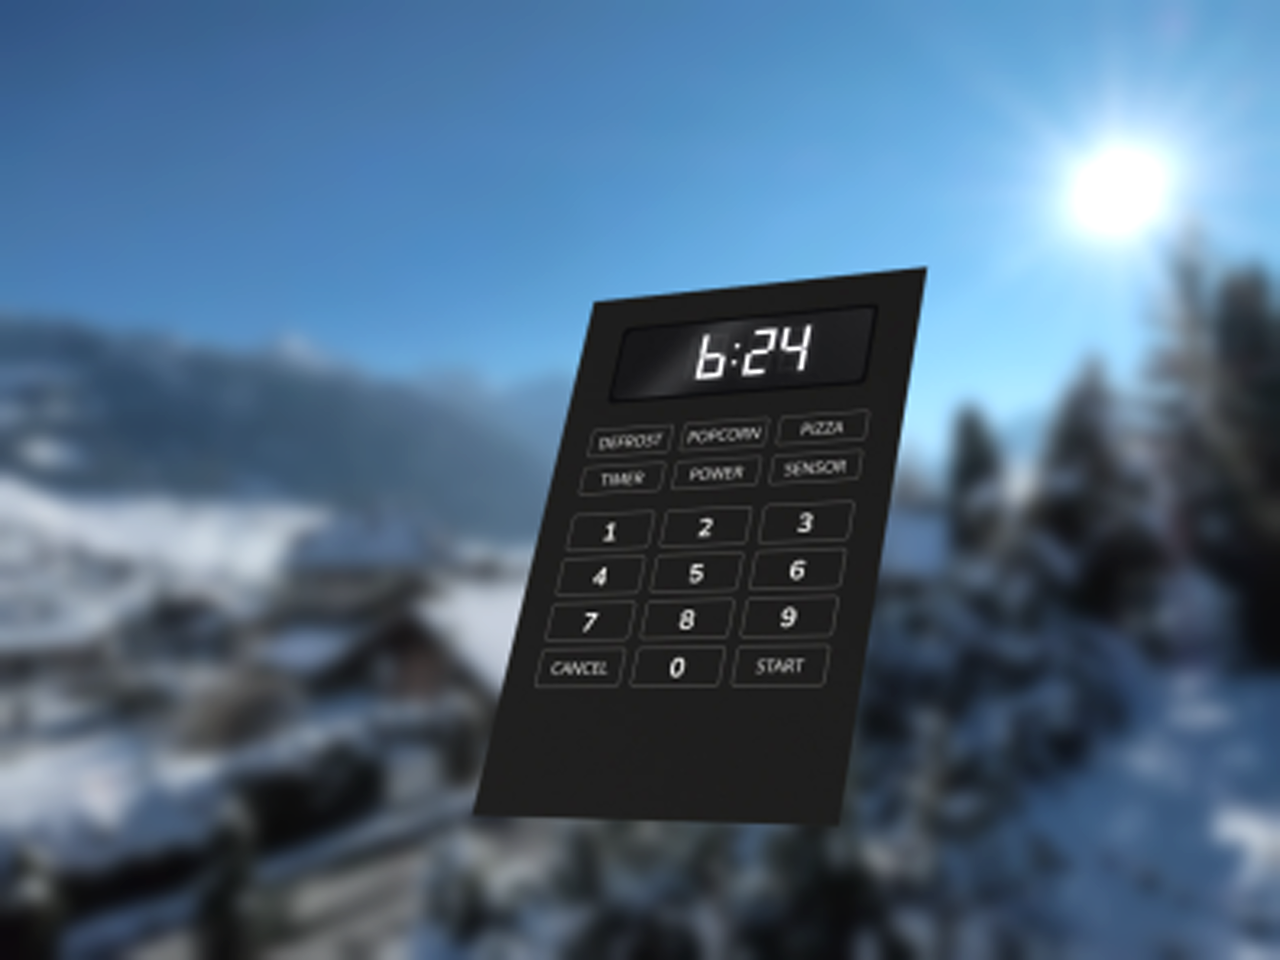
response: 6 h 24 min
